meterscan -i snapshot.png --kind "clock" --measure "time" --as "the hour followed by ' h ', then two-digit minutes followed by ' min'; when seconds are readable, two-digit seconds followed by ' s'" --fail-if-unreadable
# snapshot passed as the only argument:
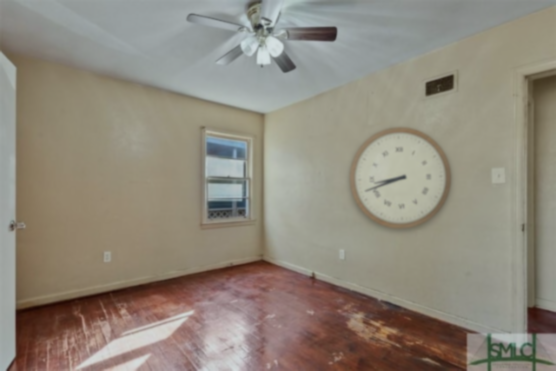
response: 8 h 42 min
